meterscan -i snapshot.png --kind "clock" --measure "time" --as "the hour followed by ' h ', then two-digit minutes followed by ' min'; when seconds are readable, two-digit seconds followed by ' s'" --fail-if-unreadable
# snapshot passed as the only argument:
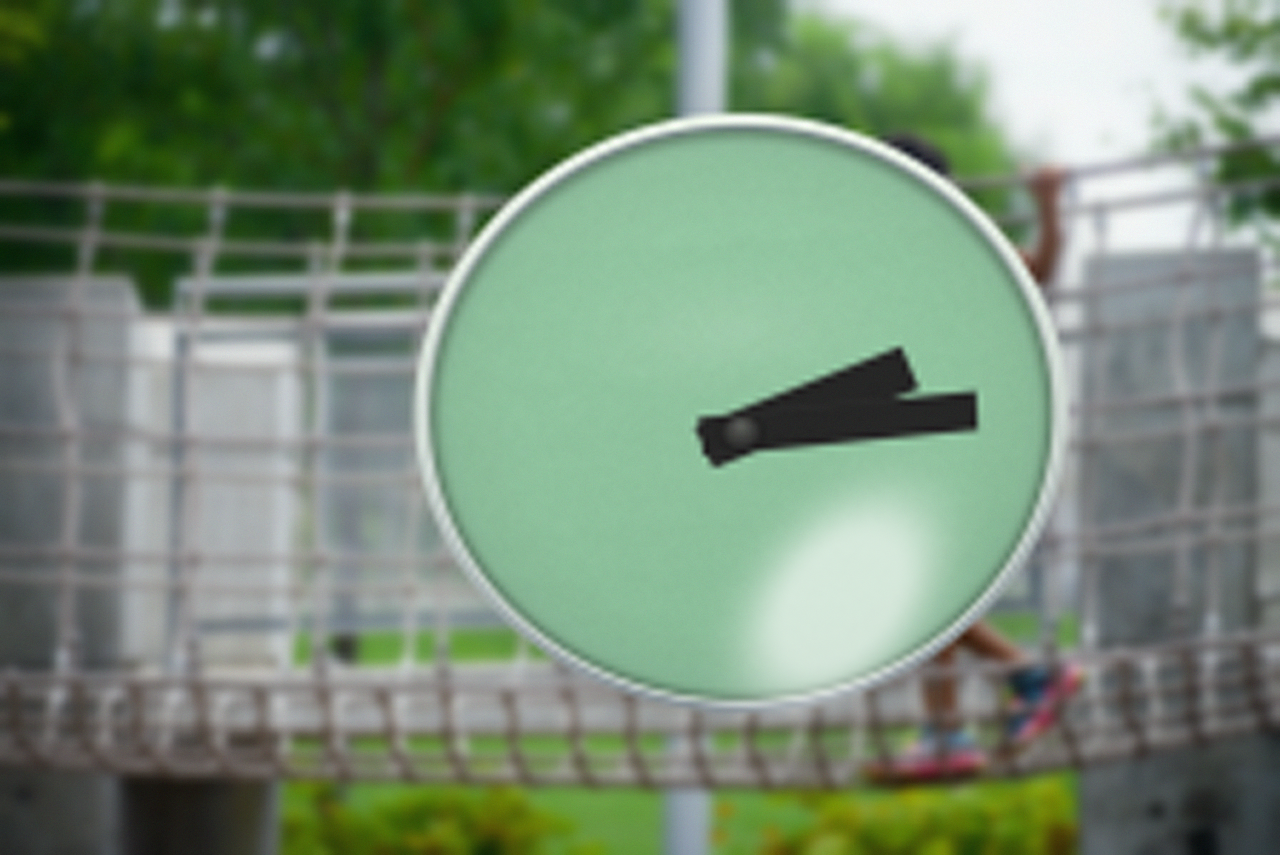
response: 2 h 14 min
